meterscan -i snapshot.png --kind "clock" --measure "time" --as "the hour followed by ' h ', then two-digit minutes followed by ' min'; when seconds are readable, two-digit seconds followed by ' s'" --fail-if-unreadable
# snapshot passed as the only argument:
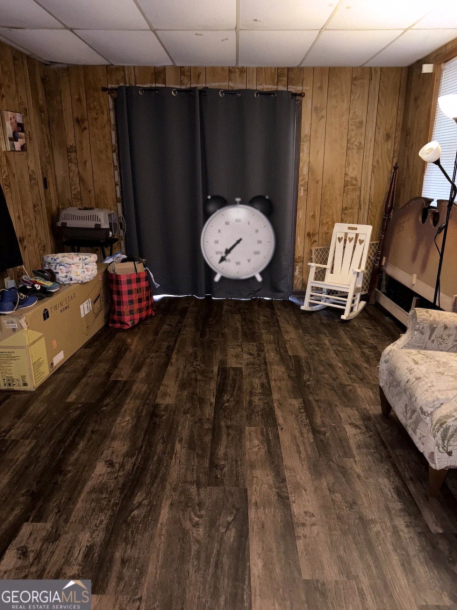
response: 7 h 37 min
